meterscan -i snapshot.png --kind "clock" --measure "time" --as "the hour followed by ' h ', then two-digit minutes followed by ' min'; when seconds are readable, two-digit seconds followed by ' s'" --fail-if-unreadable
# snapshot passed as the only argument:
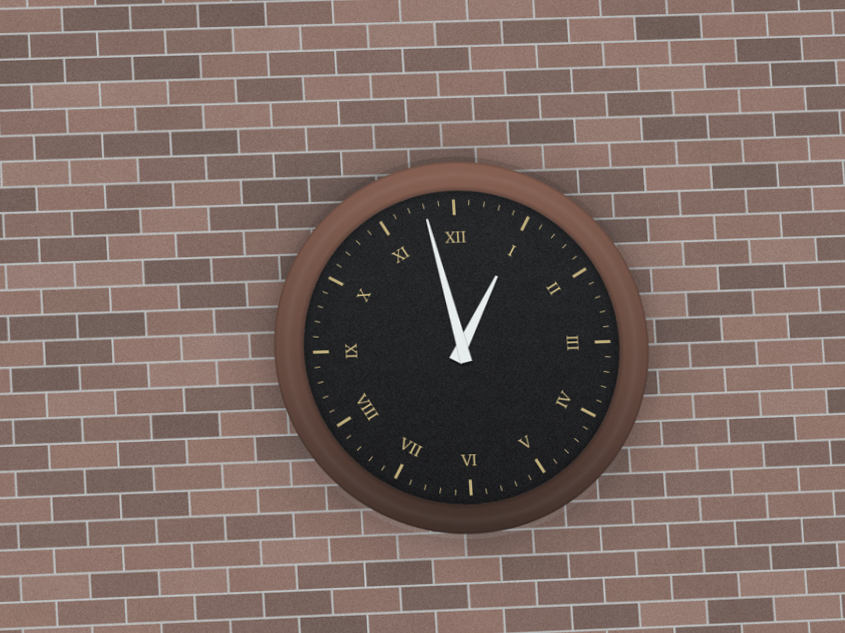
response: 12 h 58 min
